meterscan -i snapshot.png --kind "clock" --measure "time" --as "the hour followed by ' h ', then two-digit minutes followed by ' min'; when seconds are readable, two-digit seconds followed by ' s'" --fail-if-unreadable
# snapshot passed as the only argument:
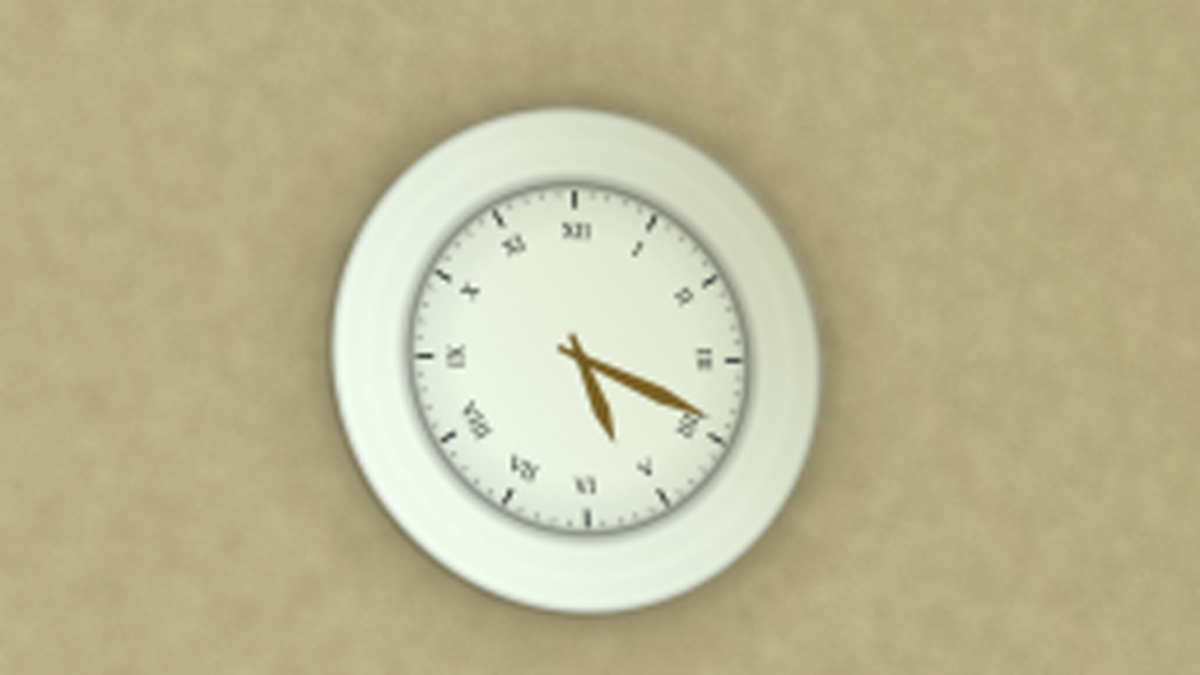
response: 5 h 19 min
